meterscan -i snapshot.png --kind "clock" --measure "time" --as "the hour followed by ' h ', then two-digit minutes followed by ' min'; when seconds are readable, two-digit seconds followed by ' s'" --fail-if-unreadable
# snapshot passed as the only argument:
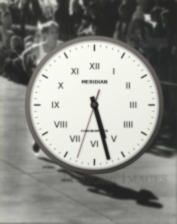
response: 5 h 27 min 33 s
